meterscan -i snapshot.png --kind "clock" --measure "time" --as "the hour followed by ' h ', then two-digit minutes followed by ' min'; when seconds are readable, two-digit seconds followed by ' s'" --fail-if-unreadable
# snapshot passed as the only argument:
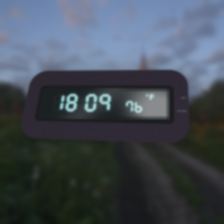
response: 18 h 09 min
